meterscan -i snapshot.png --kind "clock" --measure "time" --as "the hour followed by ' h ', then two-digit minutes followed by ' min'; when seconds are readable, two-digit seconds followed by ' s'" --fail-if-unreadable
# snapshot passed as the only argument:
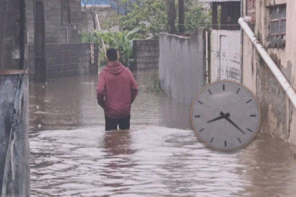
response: 8 h 22 min
